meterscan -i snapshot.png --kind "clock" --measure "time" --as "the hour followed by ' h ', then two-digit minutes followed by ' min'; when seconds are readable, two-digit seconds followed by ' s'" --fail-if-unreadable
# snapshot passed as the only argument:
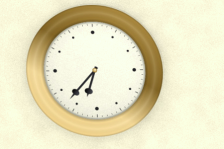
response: 6 h 37 min
